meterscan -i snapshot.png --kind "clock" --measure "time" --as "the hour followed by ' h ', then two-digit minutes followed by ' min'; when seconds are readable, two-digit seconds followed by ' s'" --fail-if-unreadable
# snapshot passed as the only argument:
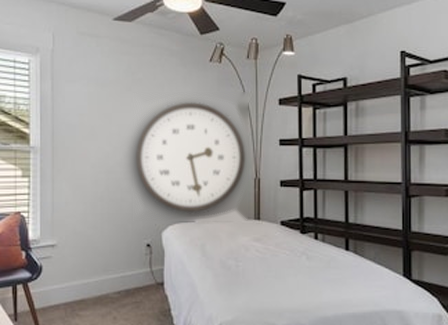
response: 2 h 28 min
